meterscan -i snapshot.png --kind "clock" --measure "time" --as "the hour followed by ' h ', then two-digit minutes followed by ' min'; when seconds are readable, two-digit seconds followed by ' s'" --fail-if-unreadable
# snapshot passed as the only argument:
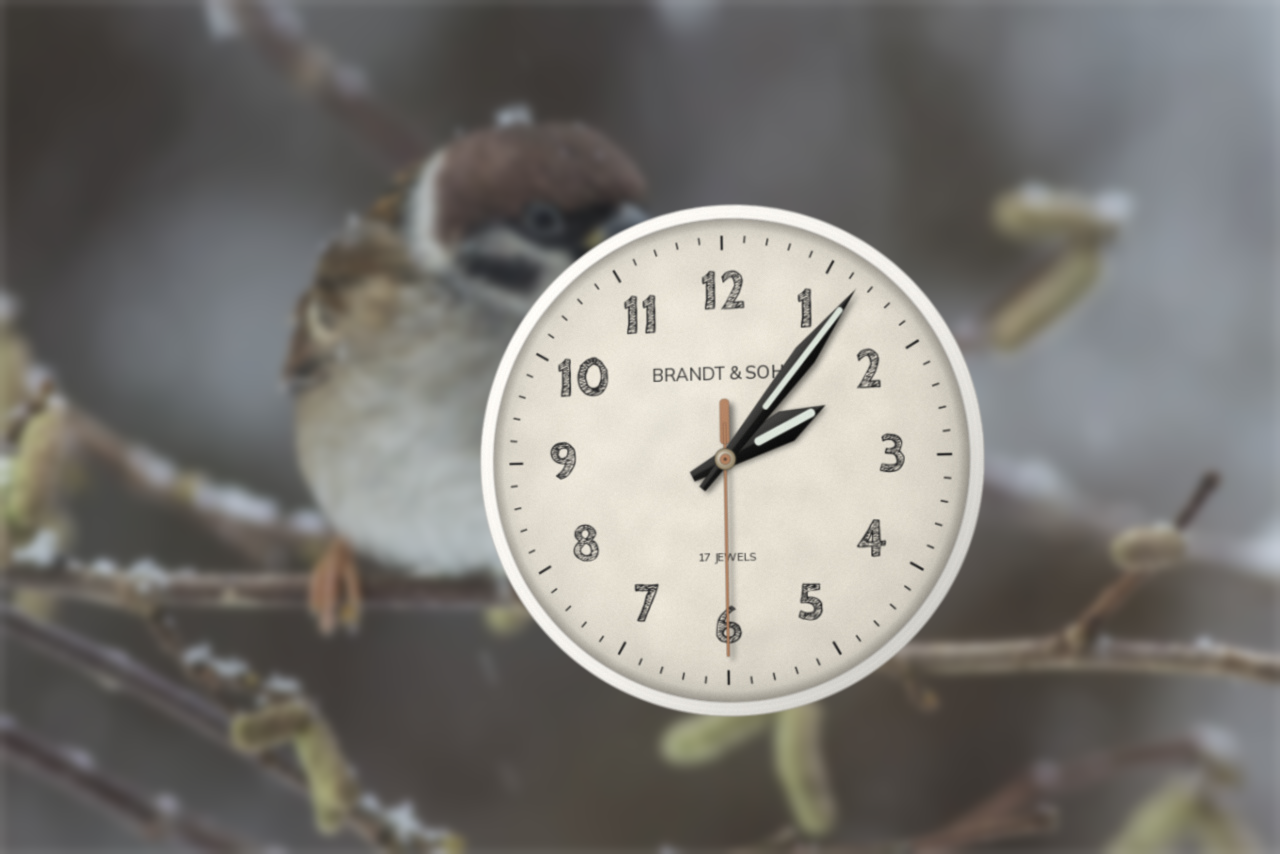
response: 2 h 06 min 30 s
